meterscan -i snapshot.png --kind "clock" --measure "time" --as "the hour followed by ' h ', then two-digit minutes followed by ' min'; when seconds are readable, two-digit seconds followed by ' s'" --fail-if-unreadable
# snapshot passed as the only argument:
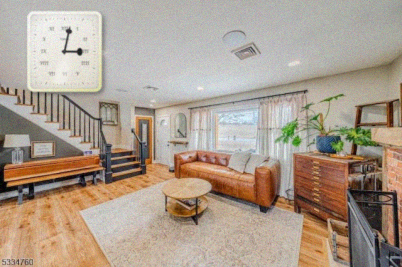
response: 3 h 02 min
